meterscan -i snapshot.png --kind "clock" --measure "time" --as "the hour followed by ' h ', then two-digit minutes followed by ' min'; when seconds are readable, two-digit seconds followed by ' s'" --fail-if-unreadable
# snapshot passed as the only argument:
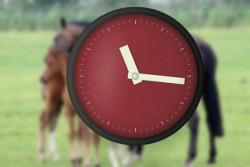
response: 11 h 16 min
